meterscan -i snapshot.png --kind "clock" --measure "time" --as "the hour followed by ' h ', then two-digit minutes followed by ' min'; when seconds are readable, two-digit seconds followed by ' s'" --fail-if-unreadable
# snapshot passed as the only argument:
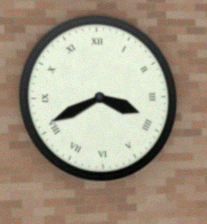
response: 3 h 41 min
